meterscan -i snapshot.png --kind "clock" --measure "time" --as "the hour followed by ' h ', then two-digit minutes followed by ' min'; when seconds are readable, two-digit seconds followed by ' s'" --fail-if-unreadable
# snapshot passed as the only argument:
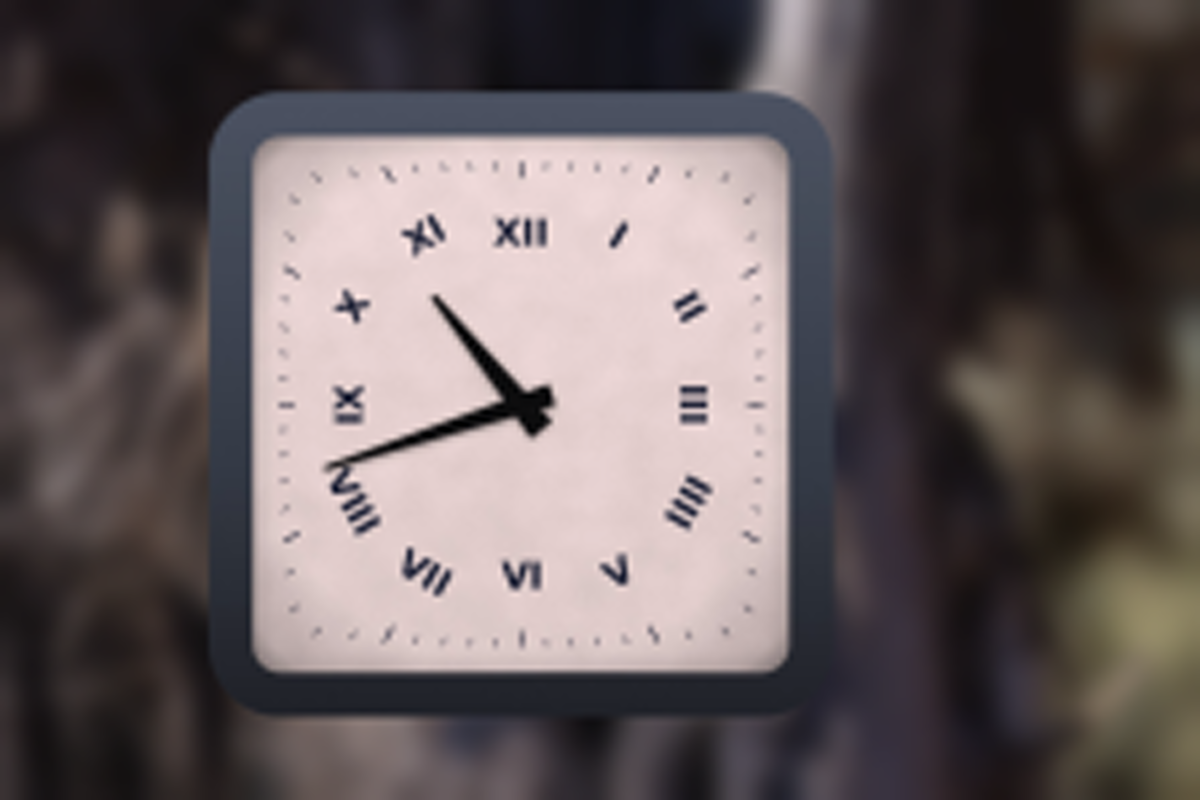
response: 10 h 42 min
